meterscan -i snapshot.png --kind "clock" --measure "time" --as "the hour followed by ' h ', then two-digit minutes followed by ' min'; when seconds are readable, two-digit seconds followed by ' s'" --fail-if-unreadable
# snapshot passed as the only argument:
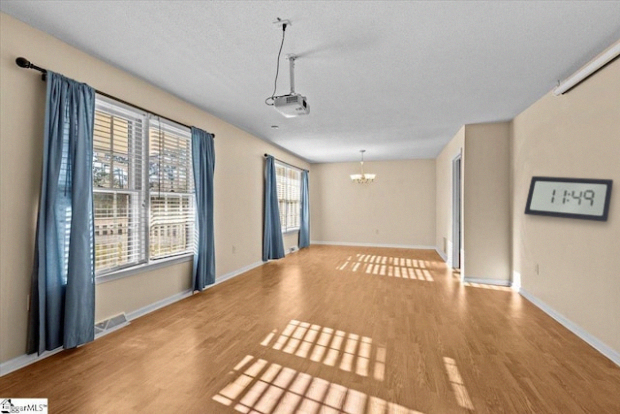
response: 11 h 49 min
